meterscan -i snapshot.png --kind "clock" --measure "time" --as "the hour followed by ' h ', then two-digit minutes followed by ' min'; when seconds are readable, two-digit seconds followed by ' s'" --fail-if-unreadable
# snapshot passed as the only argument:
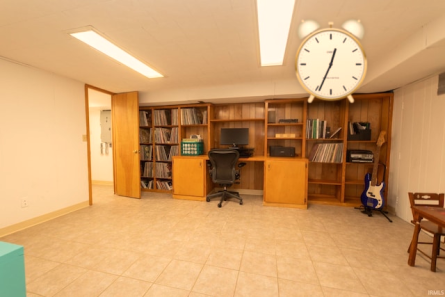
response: 12 h 34 min
